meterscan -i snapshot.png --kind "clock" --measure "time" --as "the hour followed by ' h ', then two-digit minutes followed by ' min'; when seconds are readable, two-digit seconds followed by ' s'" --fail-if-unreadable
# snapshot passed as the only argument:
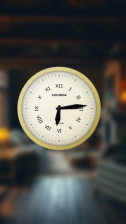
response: 6 h 14 min
